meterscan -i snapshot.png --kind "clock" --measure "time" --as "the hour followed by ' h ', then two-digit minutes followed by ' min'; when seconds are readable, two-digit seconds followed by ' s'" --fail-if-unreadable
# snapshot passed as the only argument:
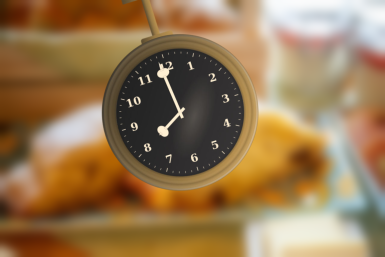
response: 7 h 59 min
